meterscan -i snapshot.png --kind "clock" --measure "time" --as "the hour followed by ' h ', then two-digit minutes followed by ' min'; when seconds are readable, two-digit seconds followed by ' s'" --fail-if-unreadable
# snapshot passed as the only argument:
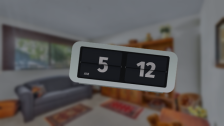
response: 5 h 12 min
